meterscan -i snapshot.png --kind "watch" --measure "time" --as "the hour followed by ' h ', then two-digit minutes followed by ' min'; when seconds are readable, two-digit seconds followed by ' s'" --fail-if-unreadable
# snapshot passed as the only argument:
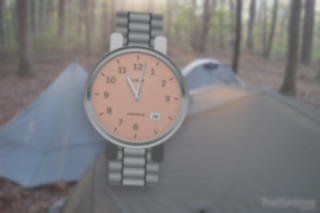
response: 11 h 02 min
